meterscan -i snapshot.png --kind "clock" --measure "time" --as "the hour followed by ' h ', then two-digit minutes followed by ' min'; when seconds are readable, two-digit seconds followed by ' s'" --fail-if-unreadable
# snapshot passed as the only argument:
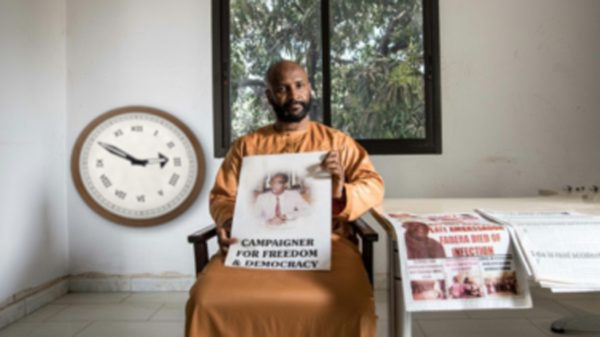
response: 2 h 50 min
